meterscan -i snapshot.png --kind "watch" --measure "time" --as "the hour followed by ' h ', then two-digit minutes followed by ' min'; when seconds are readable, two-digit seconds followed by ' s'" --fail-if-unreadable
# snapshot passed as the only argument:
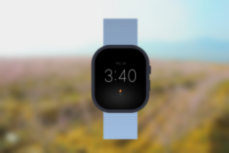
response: 3 h 40 min
